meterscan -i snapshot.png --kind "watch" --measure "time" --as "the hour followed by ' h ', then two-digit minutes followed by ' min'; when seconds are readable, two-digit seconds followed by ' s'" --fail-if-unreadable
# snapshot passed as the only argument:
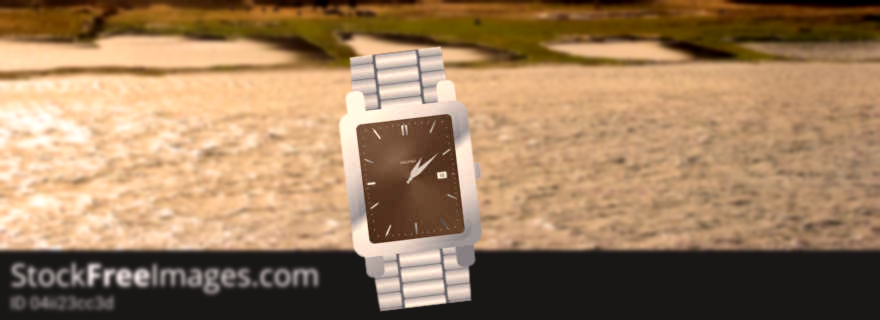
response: 1 h 09 min
